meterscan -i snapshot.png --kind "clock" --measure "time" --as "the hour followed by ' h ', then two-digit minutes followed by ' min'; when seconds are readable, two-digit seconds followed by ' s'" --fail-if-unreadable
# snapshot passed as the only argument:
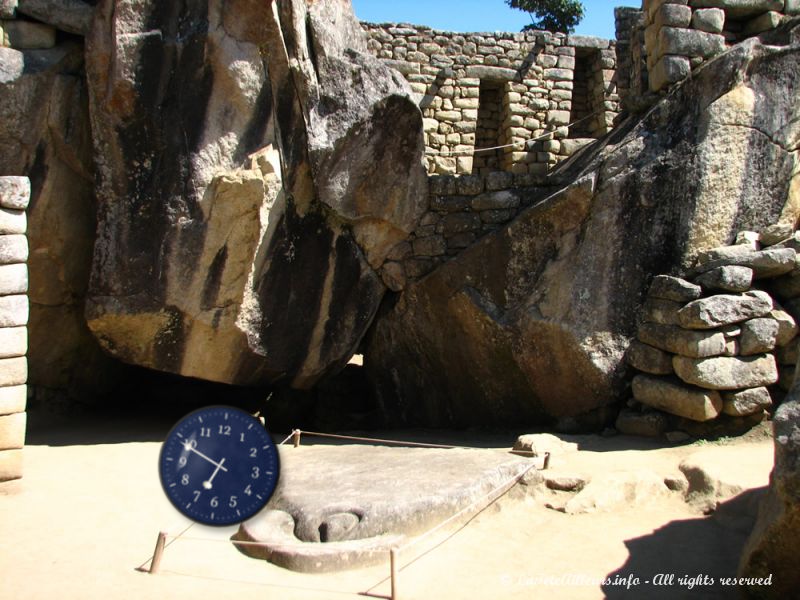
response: 6 h 49 min
